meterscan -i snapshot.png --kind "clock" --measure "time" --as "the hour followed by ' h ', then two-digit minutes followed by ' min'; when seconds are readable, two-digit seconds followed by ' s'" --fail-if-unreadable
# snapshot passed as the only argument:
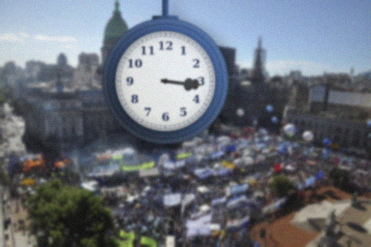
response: 3 h 16 min
